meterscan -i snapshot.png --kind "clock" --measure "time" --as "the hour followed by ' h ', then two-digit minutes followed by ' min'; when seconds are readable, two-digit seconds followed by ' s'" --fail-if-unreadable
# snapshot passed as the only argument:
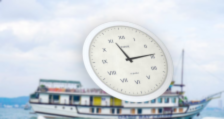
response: 11 h 14 min
